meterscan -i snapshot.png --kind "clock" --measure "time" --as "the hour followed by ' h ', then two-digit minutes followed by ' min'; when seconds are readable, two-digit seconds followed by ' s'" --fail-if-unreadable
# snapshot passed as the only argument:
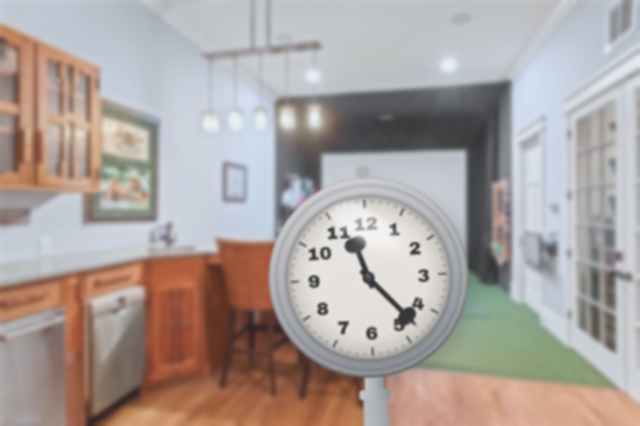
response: 11 h 23 min
